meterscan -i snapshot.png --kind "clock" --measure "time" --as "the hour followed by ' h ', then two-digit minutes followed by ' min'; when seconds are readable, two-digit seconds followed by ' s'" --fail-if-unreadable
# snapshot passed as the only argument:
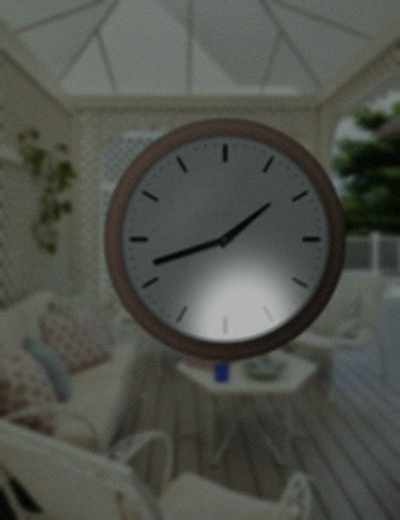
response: 1 h 42 min
